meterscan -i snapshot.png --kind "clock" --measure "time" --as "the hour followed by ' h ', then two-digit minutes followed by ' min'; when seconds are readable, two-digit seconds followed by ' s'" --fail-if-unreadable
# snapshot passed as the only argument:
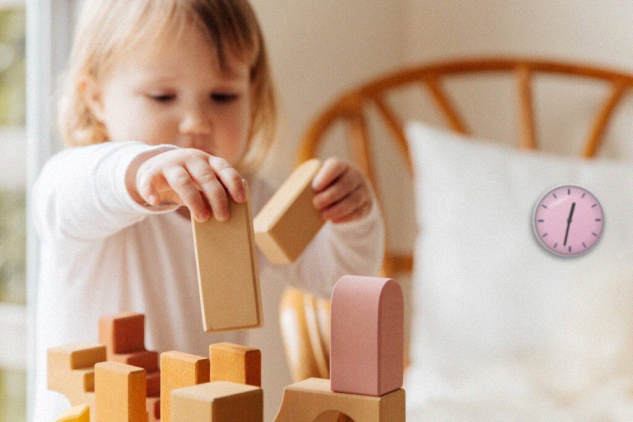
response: 12 h 32 min
